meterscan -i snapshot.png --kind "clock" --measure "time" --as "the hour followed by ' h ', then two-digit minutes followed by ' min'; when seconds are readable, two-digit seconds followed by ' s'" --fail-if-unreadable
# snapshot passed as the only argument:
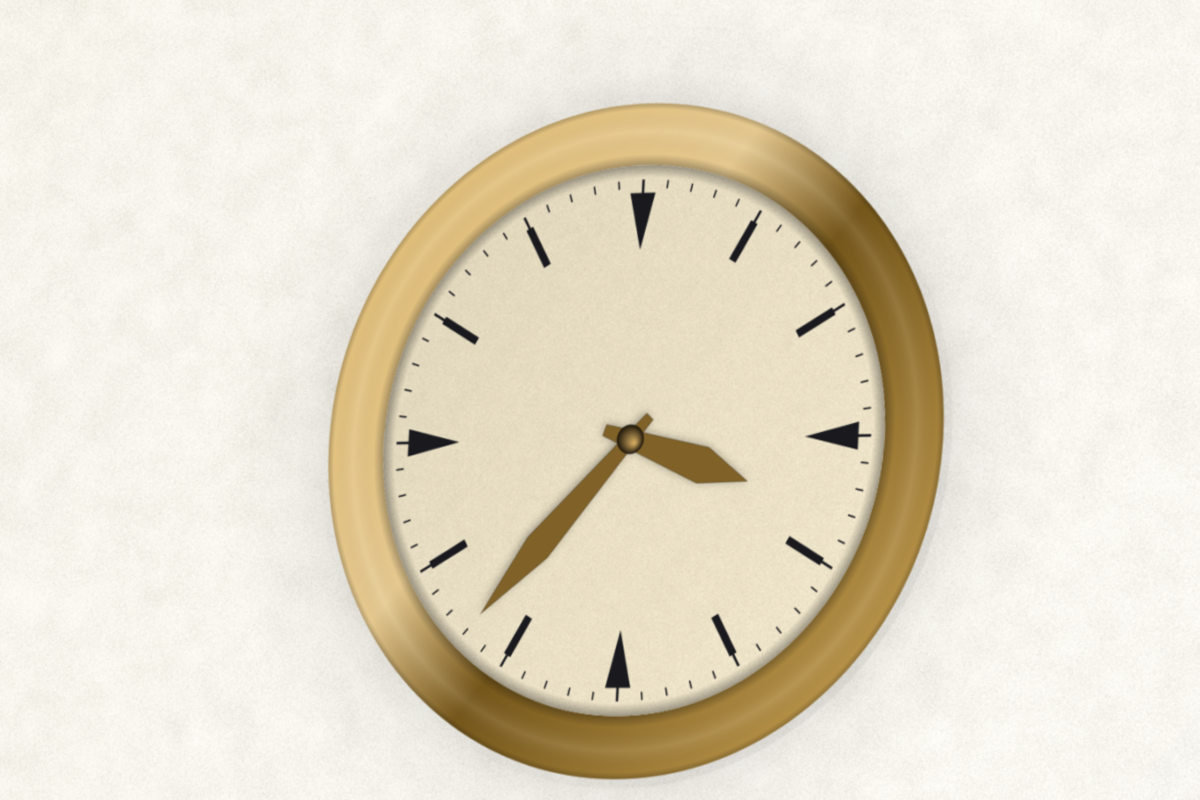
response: 3 h 37 min
